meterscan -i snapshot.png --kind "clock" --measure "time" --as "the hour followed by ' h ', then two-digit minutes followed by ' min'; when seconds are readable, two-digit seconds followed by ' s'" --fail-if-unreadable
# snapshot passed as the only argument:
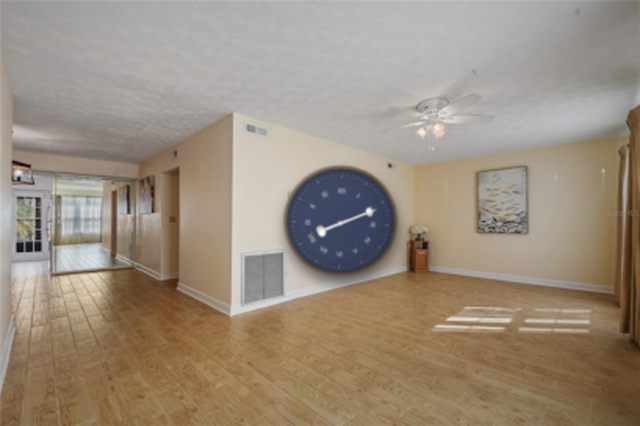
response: 8 h 11 min
